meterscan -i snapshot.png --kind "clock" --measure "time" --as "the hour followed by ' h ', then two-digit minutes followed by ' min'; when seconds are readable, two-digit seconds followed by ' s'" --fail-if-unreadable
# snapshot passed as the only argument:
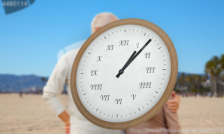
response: 1 h 07 min
